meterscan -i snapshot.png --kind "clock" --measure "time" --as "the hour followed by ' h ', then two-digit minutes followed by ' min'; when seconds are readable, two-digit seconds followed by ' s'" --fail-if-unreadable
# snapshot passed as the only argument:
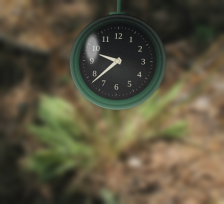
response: 9 h 38 min
